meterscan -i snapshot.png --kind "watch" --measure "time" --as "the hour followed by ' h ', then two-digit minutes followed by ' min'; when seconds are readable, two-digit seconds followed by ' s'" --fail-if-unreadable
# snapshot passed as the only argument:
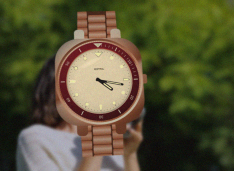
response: 4 h 17 min
